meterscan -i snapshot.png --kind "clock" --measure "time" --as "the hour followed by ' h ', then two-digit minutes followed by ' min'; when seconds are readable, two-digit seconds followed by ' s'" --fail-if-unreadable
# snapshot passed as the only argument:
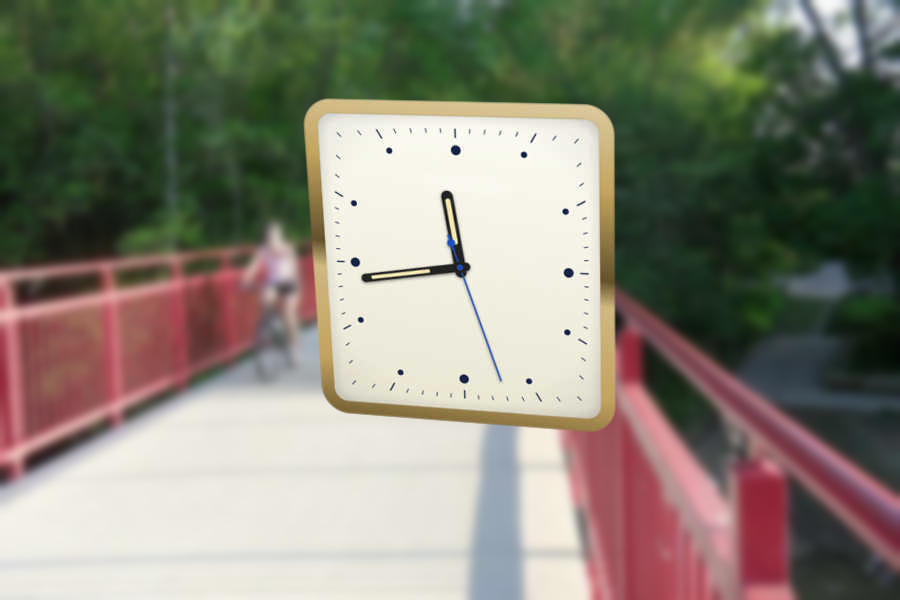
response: 11 h 43 min 27 s
